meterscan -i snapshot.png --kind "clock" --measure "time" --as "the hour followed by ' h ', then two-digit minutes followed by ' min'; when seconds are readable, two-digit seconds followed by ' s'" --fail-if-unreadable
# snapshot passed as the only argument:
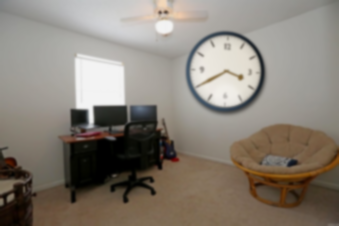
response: 3 h 40 min
